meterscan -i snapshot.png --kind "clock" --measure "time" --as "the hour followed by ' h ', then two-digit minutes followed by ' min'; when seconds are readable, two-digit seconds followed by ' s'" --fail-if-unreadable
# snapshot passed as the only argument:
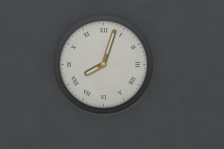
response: 8 h 03 min
